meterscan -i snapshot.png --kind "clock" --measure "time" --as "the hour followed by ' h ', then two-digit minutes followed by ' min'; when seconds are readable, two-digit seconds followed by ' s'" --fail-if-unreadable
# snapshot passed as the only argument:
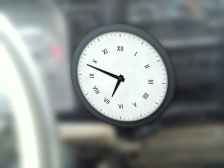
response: 6 h 48 min
